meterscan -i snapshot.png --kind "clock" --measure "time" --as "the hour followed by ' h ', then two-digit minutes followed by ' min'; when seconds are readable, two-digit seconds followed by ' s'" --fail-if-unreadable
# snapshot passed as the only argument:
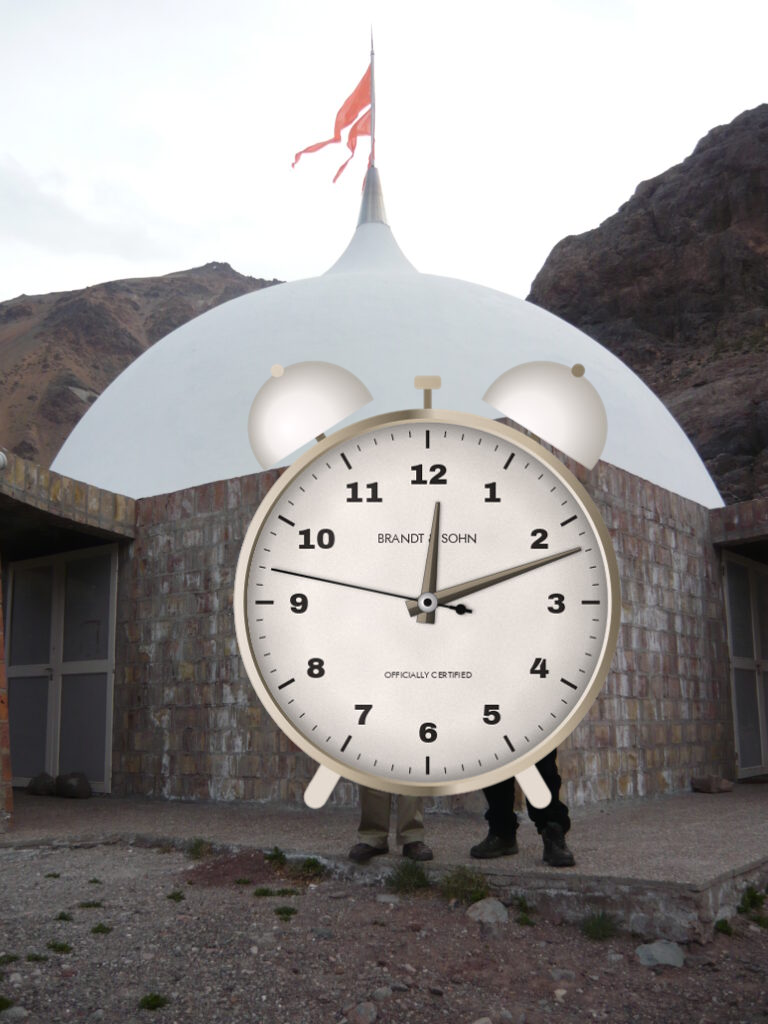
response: 12 h 11 min 47 s
